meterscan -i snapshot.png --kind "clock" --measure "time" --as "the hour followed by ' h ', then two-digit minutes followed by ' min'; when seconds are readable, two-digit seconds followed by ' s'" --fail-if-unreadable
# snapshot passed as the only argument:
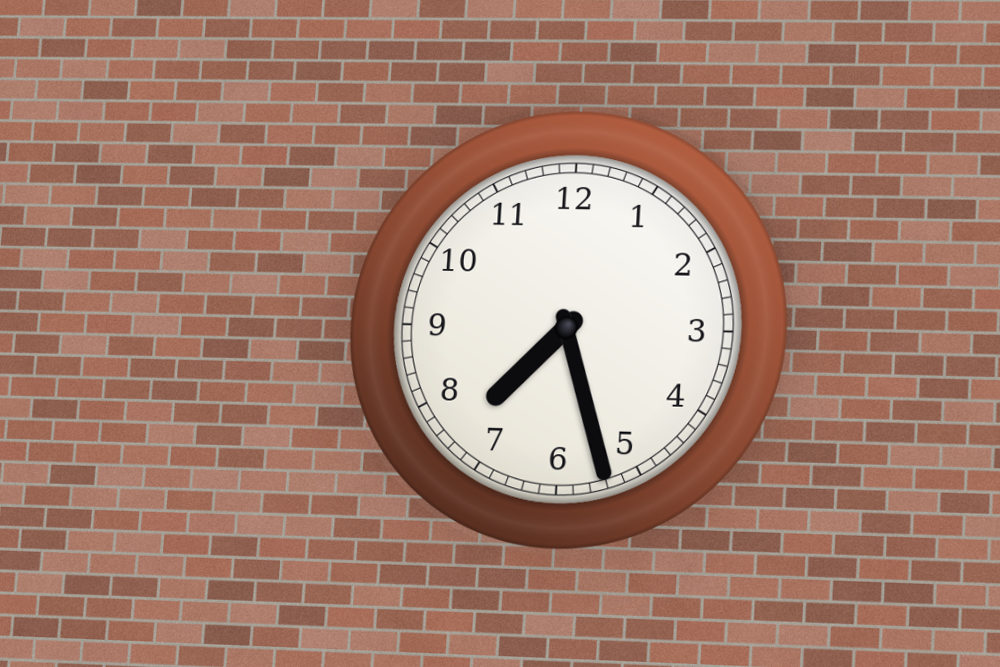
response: 7 h 27 min
